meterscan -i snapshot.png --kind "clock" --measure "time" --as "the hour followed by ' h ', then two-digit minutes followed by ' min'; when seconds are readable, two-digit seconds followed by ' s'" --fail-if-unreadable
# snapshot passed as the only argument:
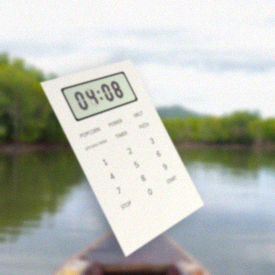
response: 4 h 08 min
